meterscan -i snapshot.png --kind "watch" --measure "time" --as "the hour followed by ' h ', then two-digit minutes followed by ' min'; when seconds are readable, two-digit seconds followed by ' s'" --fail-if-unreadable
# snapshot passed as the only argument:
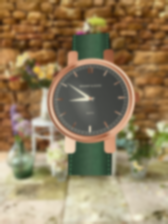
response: 8 h 51 min
